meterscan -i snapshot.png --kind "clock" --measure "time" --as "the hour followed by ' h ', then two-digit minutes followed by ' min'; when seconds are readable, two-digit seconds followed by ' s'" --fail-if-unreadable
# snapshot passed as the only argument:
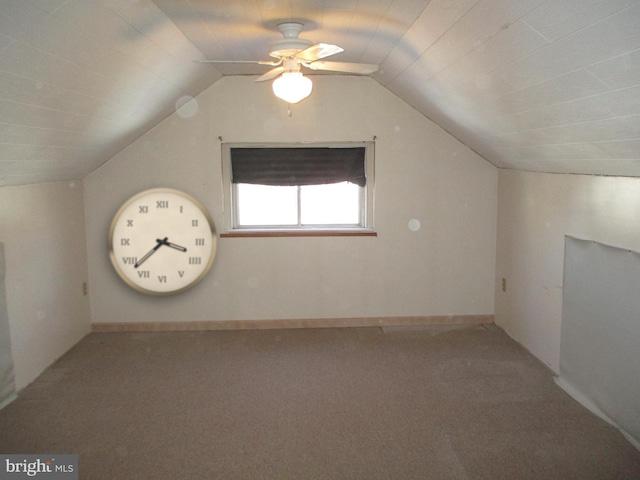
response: 3 h 38 min
